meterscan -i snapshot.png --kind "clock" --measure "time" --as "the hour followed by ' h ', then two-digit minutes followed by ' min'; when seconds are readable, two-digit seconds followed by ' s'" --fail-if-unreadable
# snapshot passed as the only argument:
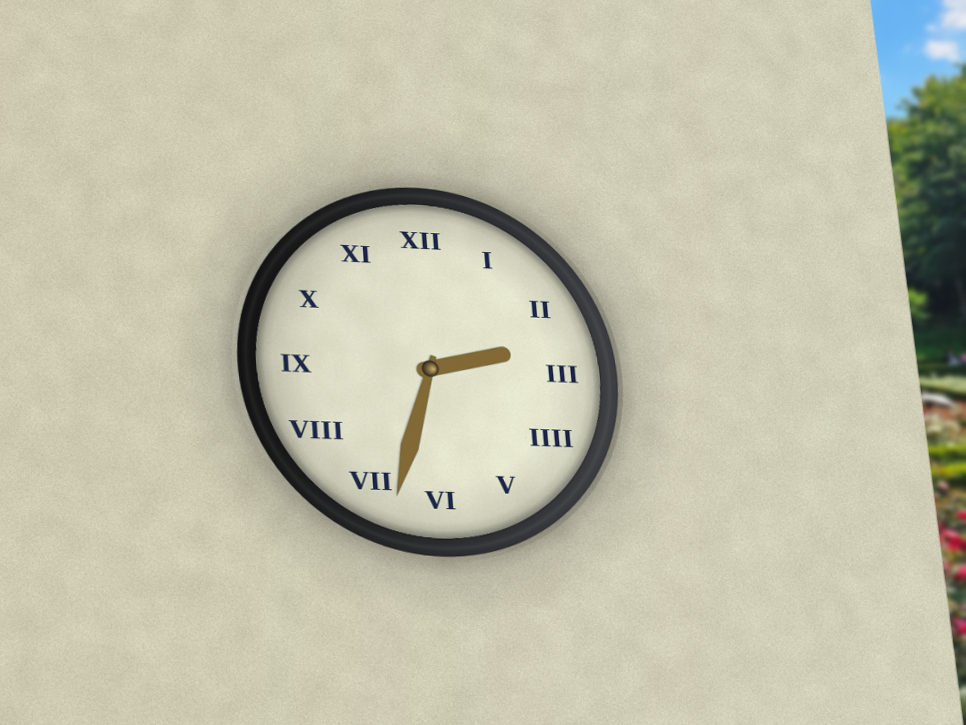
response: 2 h 33 min
